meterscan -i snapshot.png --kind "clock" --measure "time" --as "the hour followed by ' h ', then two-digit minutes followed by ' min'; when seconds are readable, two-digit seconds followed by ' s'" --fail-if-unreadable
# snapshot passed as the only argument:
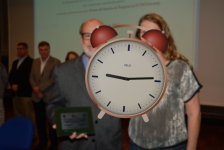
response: 9 h 14 min
